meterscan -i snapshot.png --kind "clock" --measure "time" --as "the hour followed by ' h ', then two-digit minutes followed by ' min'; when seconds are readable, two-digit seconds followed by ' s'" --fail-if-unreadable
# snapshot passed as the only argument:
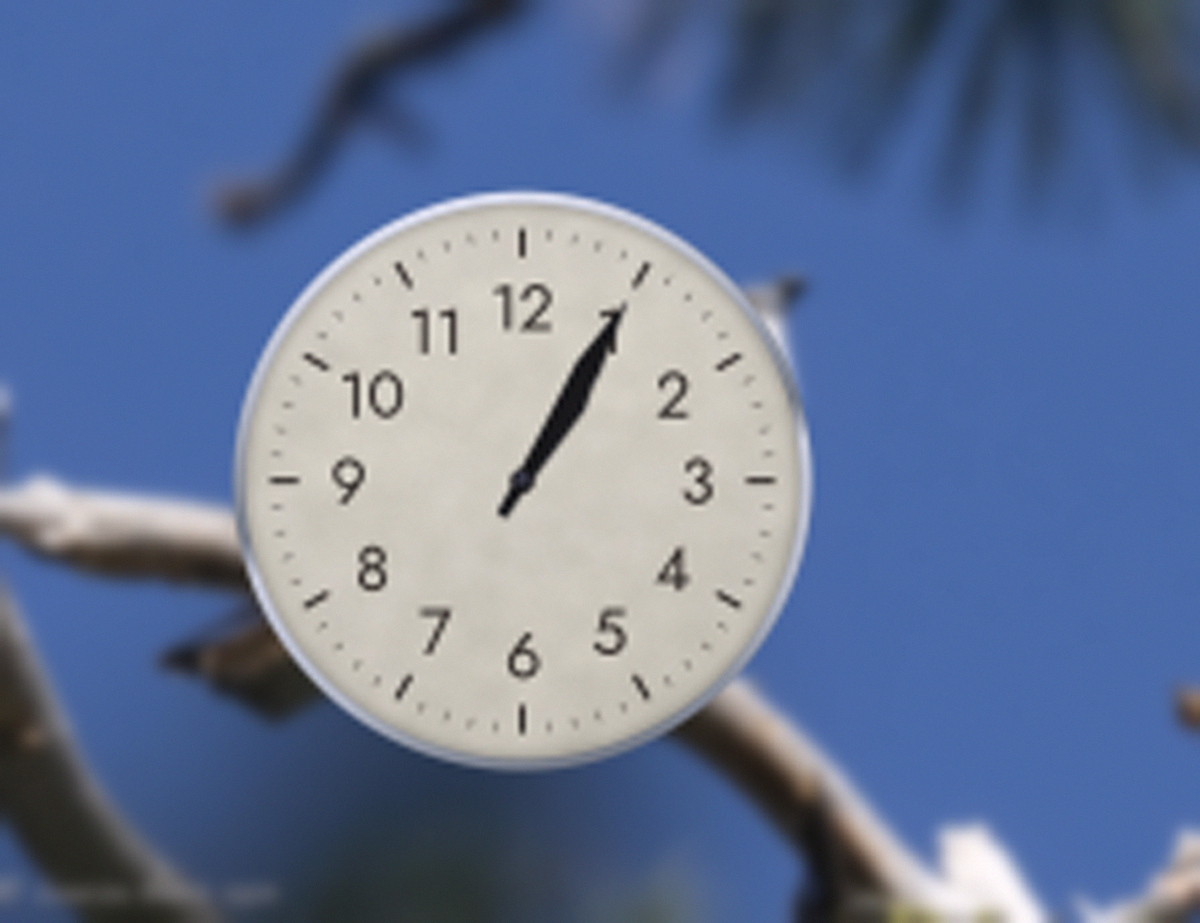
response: 1 h 05 min
